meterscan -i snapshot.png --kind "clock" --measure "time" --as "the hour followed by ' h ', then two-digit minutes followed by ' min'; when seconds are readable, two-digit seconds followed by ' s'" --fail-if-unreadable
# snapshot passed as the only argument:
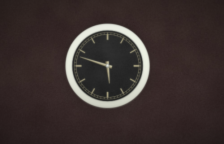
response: 5 h 48 min
